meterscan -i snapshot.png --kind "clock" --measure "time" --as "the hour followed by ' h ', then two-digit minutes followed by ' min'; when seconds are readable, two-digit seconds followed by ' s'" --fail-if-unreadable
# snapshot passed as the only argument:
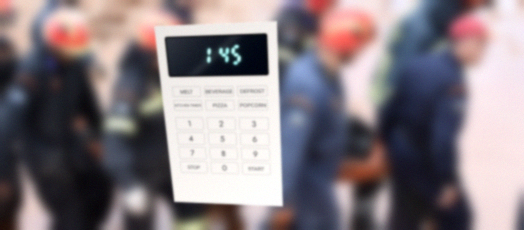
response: 1 h 45 min
